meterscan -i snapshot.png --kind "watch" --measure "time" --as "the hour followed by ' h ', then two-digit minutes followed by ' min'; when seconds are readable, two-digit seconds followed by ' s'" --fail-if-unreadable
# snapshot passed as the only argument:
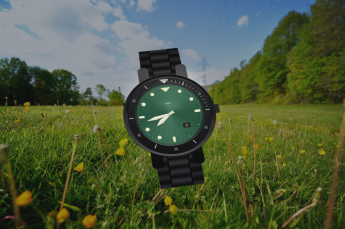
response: 7 h 43 min
